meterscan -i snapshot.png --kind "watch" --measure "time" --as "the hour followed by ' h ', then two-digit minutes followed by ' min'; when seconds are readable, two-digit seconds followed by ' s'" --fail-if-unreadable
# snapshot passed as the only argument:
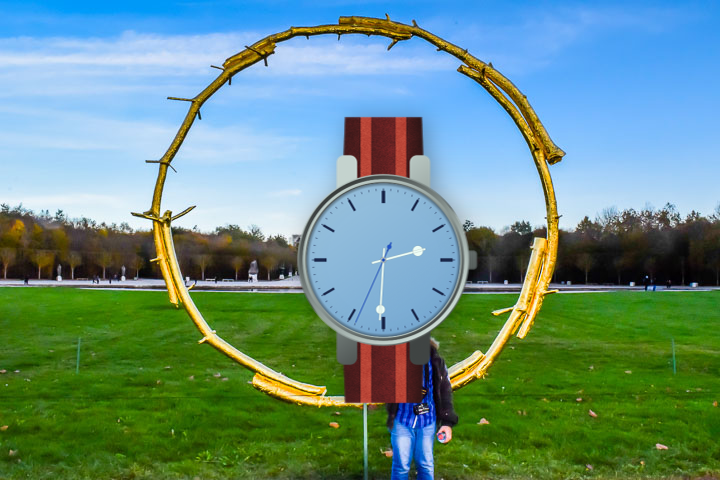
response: 2 h 30 min 34 s
